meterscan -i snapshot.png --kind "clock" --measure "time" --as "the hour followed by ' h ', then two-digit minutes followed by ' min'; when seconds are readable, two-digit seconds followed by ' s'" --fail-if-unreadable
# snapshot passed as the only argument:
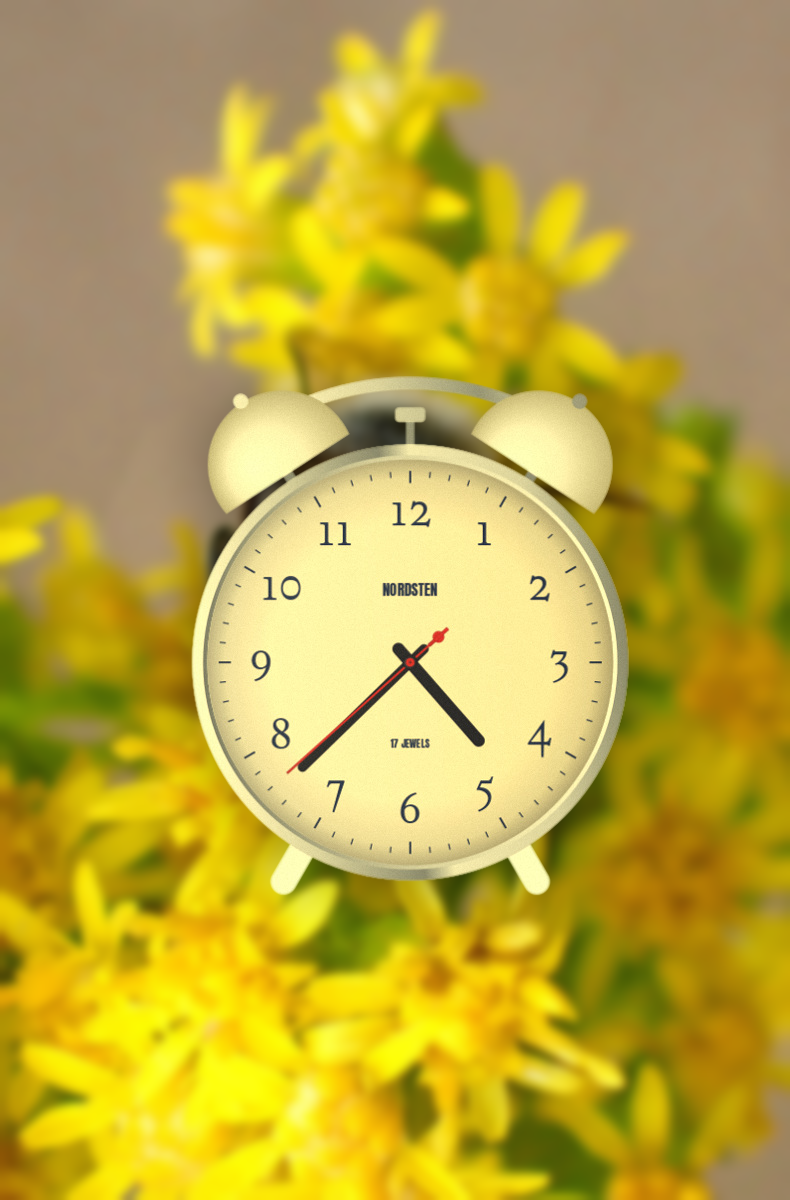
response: 4 h 37 min 38 s
